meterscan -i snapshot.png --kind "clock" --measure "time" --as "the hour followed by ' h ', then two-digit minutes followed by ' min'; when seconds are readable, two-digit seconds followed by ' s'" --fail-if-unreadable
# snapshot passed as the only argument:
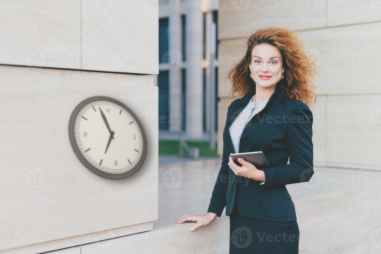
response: 6 h 57 min
